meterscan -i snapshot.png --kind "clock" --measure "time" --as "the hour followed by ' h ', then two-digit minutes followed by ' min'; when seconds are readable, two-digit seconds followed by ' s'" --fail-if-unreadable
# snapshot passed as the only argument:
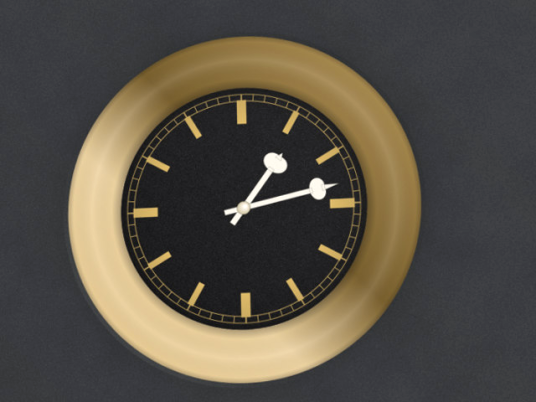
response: 1 h 13 min
